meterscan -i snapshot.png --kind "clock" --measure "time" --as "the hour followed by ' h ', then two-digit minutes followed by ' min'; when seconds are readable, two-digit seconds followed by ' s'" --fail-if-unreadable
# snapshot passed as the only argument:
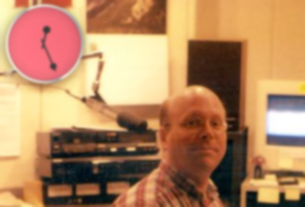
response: 12 h 26 min
